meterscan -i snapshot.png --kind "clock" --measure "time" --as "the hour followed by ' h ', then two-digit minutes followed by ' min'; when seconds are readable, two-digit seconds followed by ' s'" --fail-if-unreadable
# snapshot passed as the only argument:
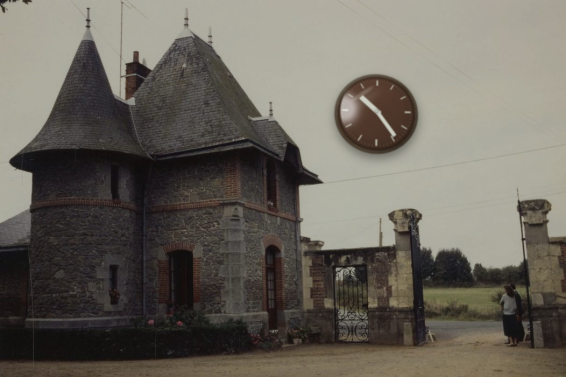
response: 10 h 24 min
